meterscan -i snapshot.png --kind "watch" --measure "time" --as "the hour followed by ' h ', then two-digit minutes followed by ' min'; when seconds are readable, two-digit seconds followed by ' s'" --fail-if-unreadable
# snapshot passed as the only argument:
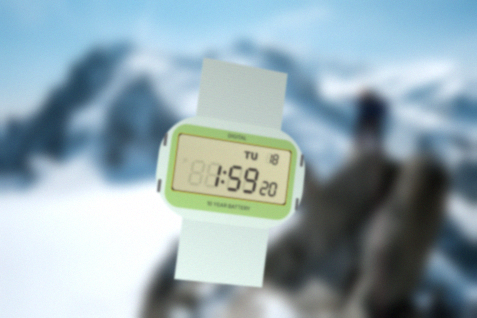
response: 1 h 59 min 20 s
